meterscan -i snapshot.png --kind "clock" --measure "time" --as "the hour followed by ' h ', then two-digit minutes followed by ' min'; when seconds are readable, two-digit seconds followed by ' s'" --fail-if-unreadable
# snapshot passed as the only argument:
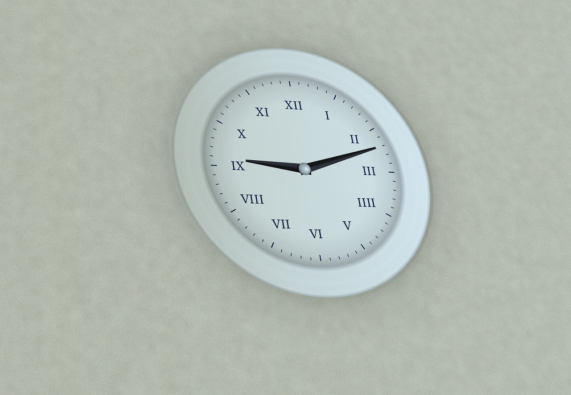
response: 9 h 12 min
